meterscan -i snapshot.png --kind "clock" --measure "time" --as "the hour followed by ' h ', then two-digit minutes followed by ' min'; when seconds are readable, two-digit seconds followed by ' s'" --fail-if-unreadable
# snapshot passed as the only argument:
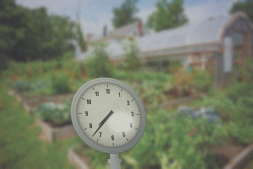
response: 7 h 37 min
